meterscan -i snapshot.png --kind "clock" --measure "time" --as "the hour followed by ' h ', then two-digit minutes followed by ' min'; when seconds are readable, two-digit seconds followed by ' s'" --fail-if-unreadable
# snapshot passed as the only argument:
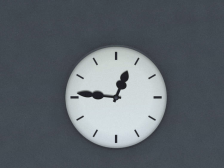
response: 12 h 46 min
